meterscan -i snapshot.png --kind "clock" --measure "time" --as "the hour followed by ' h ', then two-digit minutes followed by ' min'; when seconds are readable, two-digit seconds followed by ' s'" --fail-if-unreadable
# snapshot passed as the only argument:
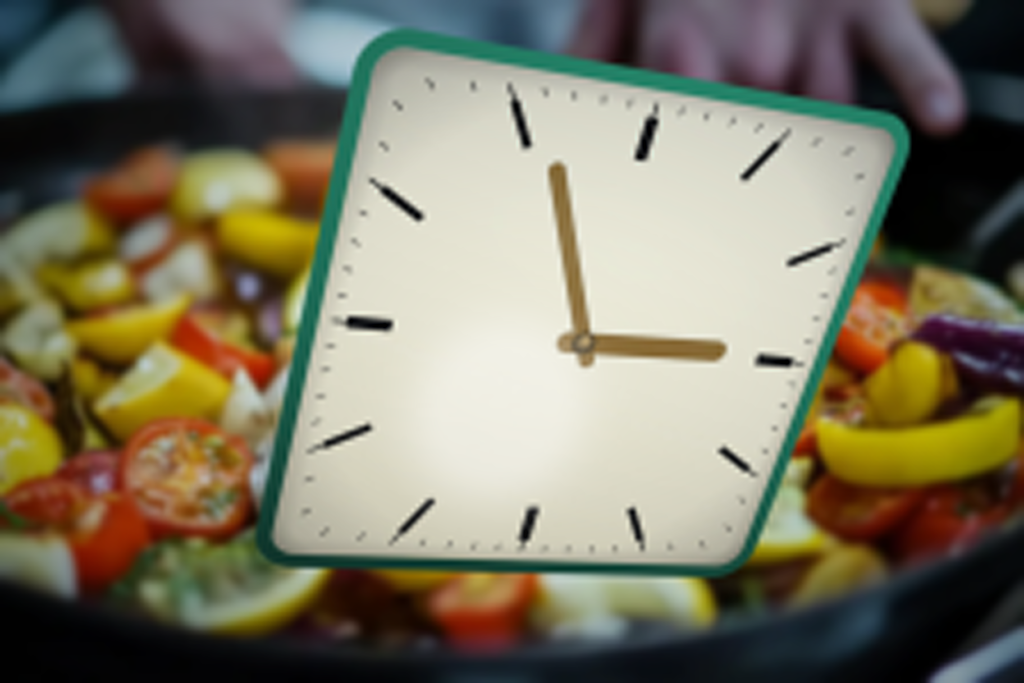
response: 2 h 56 min
